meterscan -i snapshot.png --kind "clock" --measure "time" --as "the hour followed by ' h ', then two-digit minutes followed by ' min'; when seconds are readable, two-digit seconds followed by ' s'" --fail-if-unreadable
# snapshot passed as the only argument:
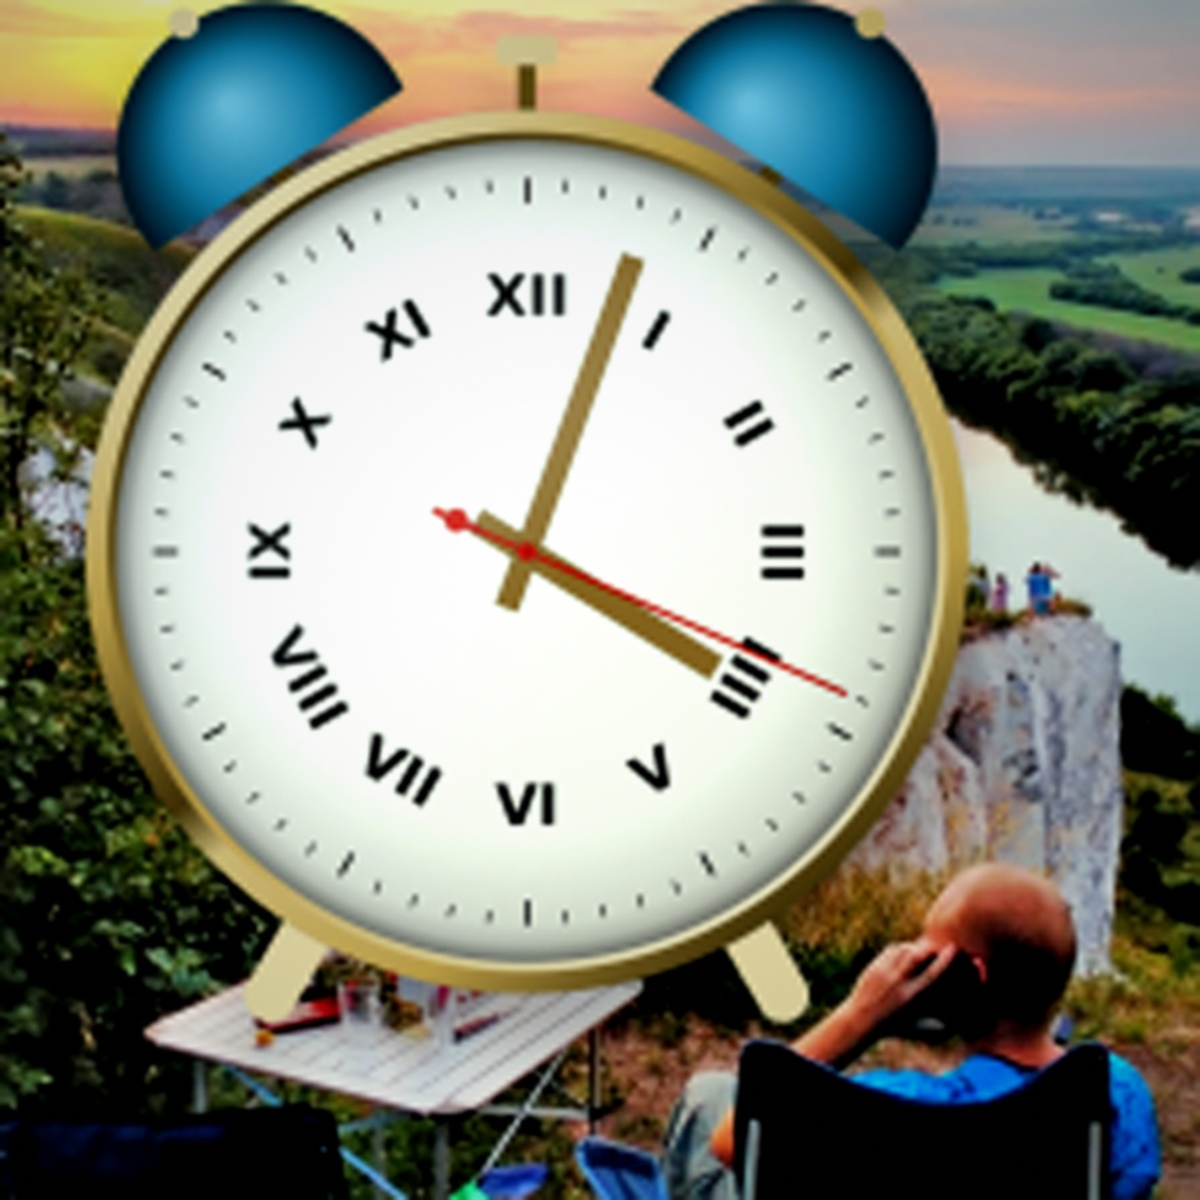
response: 4 h 03 min 19 s
